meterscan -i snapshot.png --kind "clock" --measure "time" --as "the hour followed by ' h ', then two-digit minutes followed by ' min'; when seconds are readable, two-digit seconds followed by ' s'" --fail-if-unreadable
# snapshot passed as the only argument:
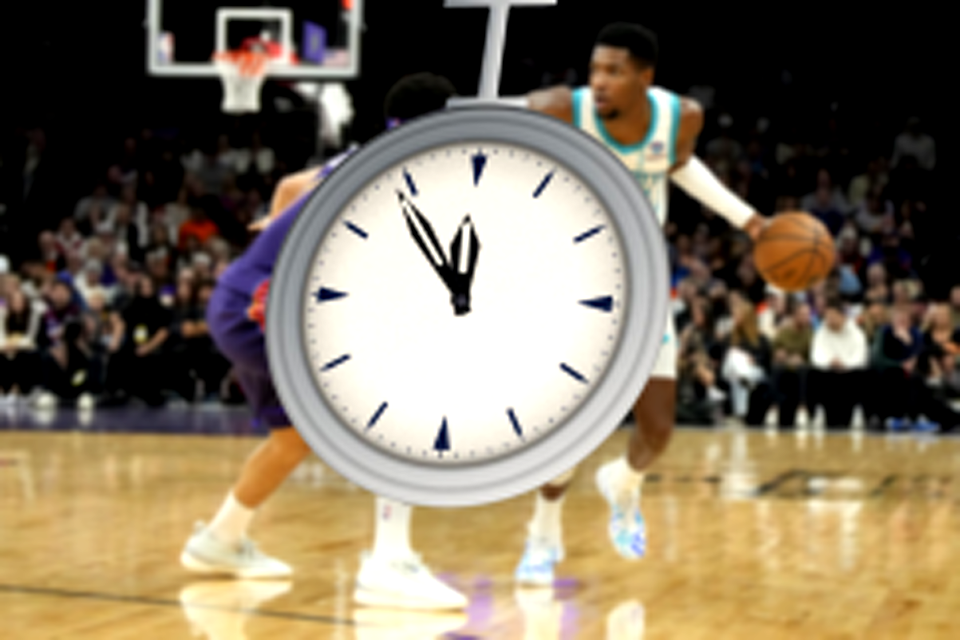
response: 11 h 54 min
